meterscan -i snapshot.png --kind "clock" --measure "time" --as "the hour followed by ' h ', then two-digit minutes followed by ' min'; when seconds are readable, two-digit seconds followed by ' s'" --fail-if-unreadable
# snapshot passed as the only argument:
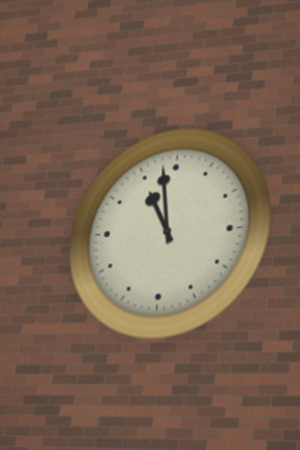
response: 10 h 58 min
